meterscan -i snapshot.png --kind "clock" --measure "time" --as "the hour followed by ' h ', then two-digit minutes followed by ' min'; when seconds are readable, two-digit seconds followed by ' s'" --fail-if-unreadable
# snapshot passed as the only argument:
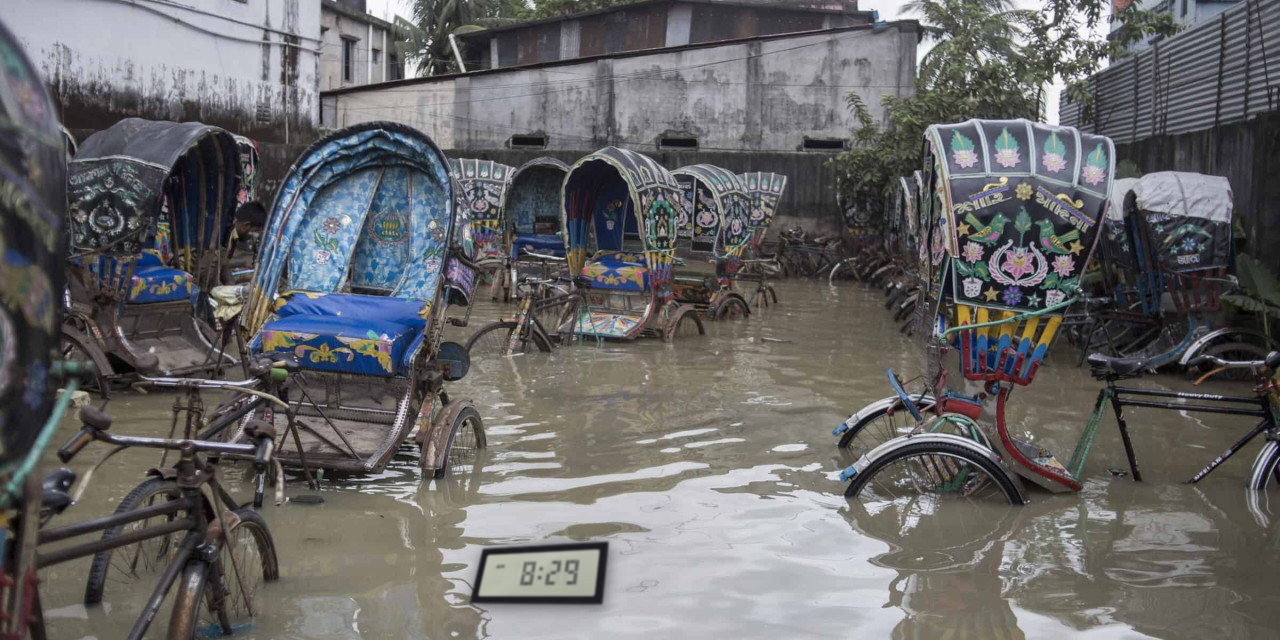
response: 8 h 29 min
